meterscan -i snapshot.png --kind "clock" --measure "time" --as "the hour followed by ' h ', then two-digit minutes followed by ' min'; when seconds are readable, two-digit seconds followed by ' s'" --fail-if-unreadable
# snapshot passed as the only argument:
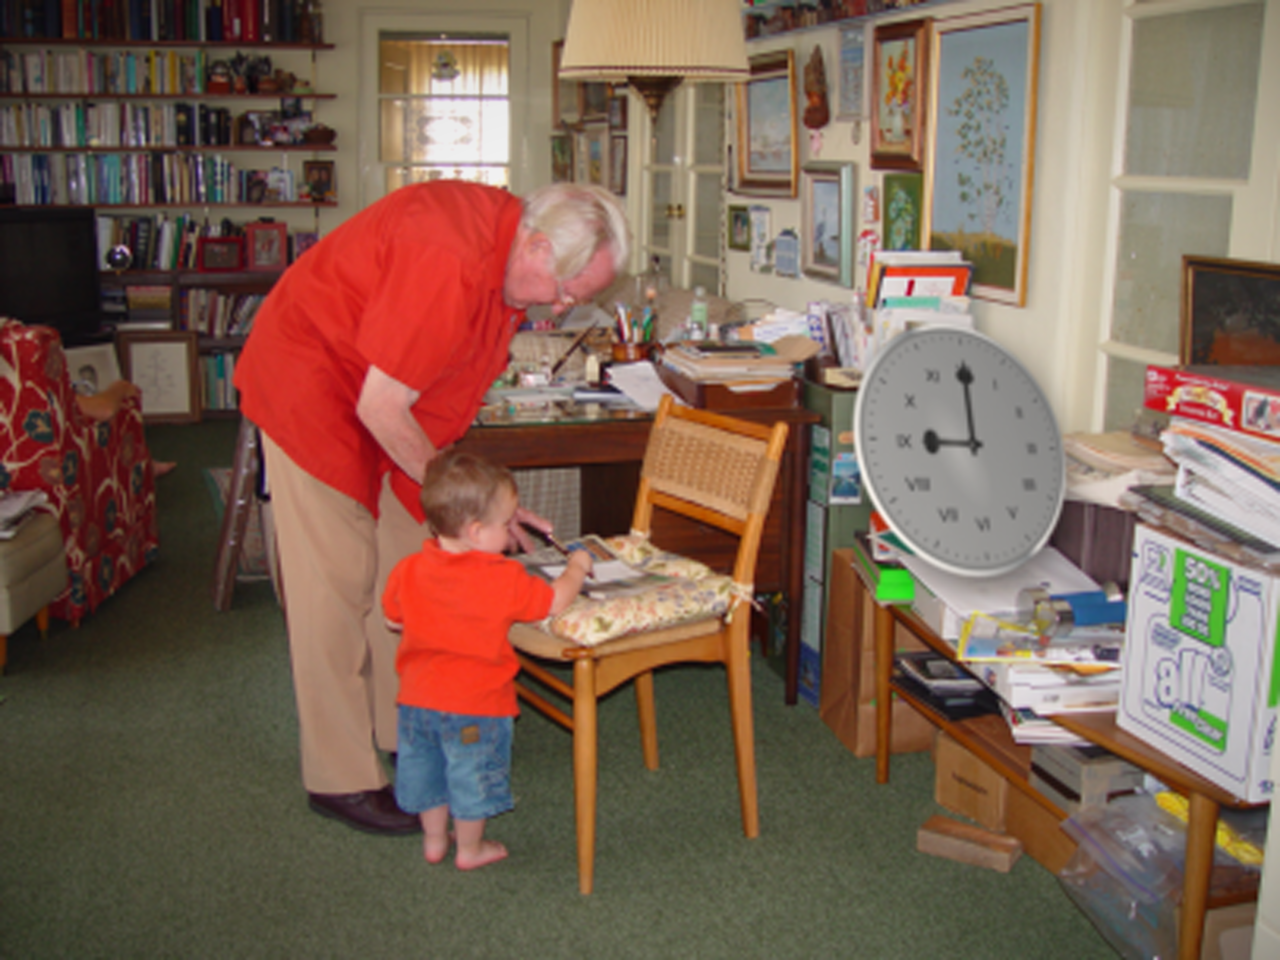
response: 9 h 00 min
